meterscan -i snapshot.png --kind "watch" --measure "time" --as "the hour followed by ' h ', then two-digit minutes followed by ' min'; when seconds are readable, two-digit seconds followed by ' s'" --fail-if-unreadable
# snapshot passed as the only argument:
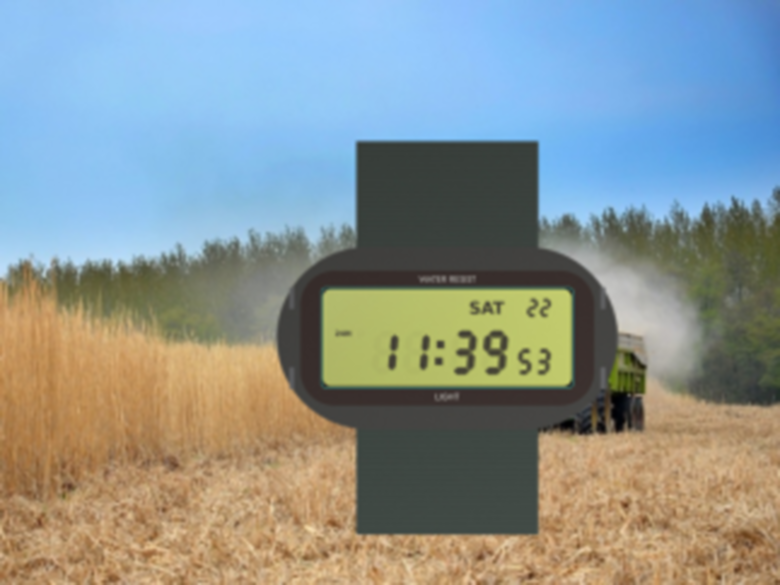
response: 11 h 39 min 53 s
